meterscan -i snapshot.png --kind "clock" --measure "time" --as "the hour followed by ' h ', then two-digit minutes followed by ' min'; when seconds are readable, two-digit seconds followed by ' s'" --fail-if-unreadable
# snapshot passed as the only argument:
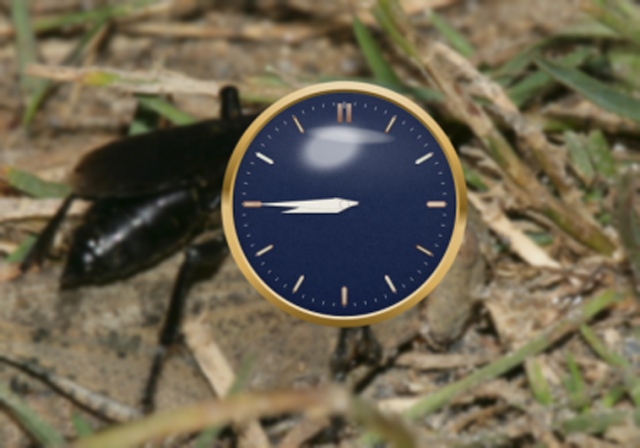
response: 8 h 45 min
